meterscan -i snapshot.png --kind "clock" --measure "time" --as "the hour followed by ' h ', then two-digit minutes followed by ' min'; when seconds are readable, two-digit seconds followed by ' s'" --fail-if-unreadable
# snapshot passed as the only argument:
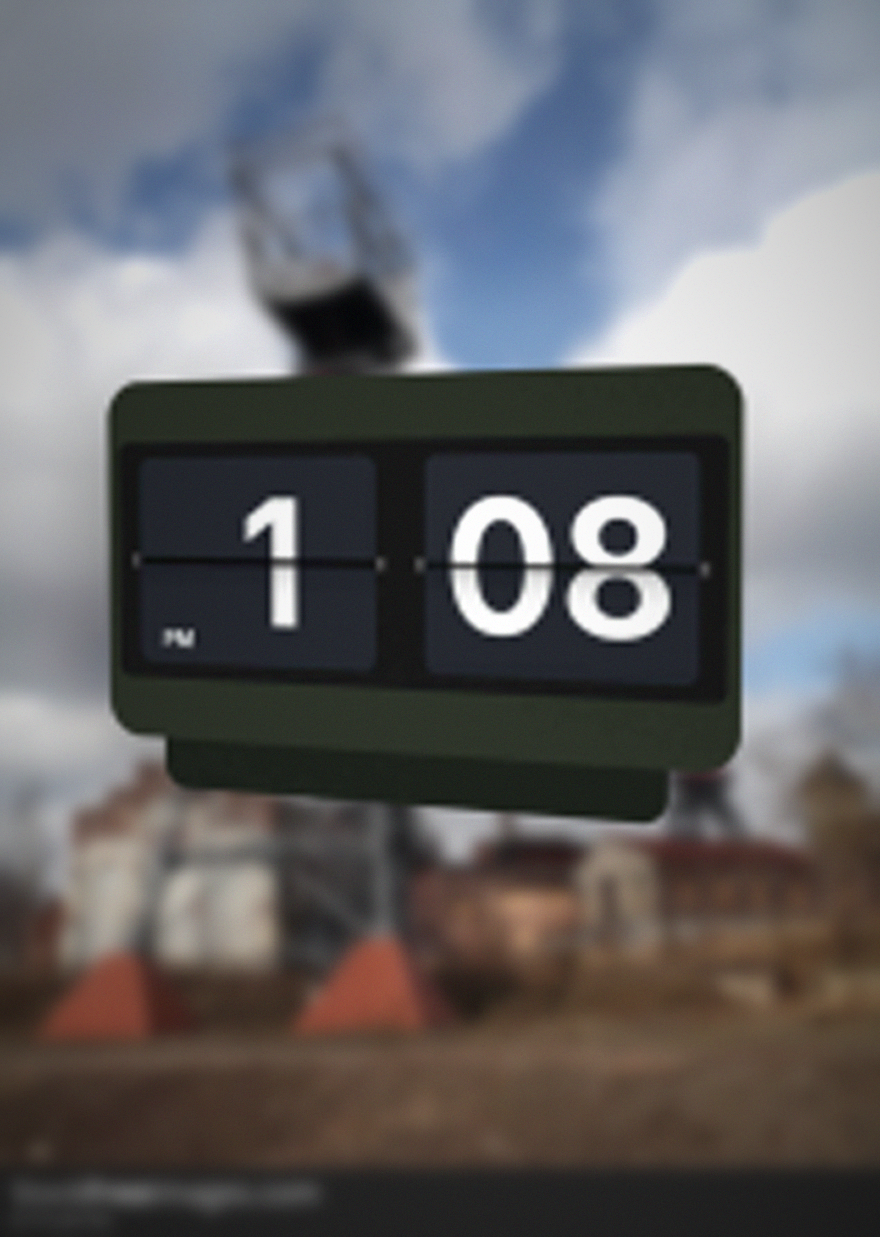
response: 1 h 08 min
